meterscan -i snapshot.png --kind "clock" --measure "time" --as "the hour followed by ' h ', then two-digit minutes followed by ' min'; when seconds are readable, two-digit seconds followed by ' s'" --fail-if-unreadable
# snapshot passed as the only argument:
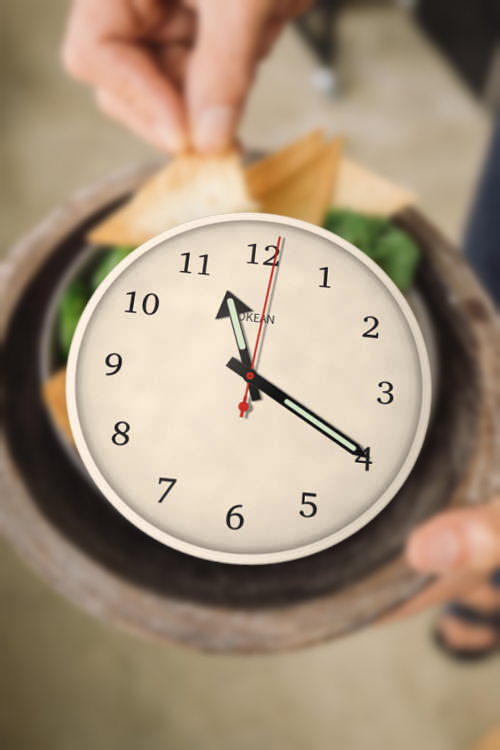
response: 11 h 20 min 01 s
